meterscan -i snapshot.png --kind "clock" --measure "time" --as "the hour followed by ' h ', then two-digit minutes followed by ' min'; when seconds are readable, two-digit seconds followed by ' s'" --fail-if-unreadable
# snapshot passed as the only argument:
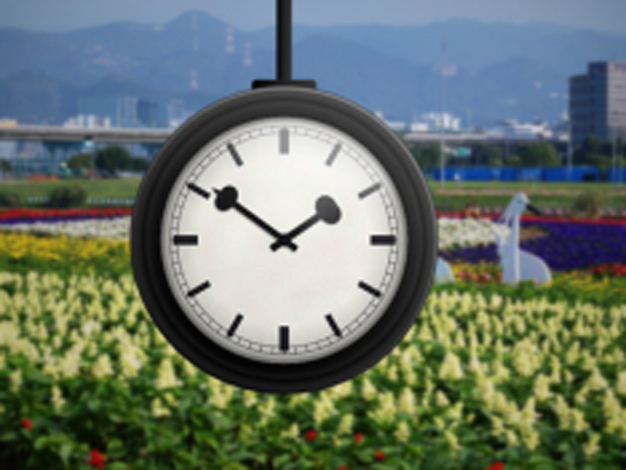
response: 1 h 51 min
